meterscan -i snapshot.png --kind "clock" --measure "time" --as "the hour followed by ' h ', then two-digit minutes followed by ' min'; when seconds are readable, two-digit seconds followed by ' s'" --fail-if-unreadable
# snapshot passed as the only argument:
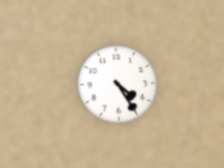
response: 4 h 25 min
